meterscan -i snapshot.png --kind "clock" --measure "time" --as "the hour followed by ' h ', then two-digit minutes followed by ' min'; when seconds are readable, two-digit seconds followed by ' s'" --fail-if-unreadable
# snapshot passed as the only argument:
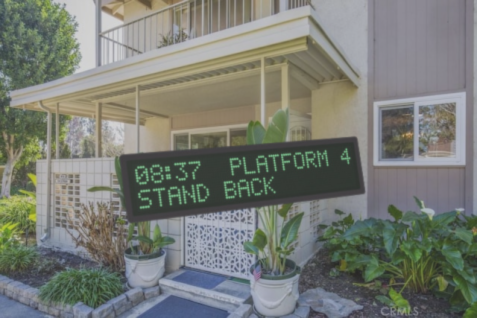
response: 8 h 37 min
